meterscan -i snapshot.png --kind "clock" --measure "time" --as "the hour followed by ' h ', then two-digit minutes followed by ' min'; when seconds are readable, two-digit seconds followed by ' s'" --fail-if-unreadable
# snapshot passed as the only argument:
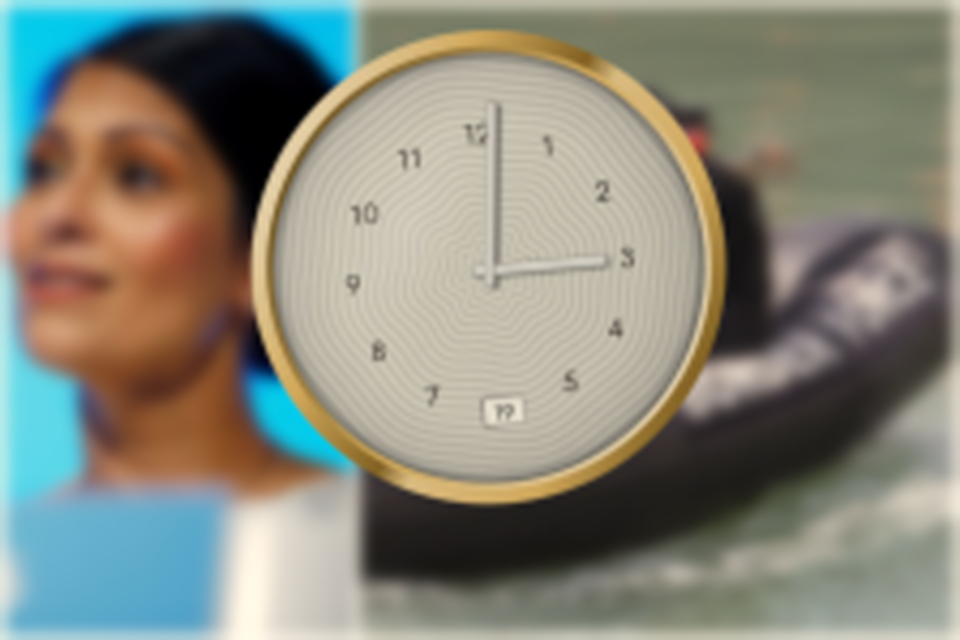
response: 3 h 01 min
